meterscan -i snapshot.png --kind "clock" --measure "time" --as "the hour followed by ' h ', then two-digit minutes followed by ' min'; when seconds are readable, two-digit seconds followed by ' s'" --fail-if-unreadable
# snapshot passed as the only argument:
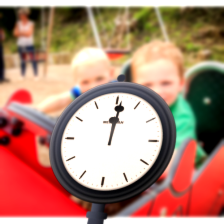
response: 12 h 01 min
